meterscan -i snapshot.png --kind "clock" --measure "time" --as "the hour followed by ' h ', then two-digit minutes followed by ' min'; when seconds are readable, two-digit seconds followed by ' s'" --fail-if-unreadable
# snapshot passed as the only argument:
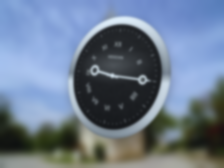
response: 9 h 15 min
